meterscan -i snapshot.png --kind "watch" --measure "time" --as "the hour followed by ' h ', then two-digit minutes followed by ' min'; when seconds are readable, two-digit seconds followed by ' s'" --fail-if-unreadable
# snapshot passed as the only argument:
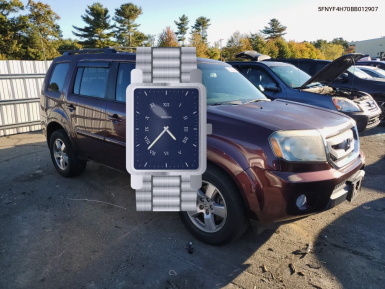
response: 4 h 37 min
